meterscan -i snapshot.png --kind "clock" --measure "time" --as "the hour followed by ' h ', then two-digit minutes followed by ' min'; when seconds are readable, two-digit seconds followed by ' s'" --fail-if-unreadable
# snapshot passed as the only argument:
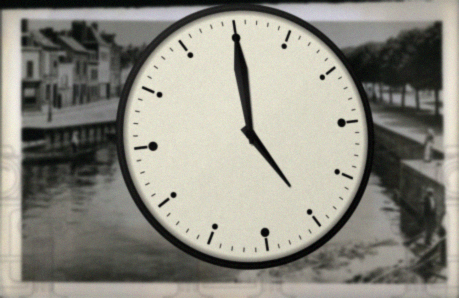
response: 5 h 00 min
